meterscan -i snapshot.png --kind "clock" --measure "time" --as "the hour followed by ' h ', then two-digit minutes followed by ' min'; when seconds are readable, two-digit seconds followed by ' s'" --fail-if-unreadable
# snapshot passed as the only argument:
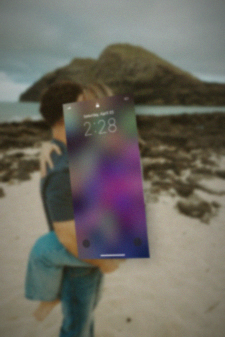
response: 2 h 28 min
